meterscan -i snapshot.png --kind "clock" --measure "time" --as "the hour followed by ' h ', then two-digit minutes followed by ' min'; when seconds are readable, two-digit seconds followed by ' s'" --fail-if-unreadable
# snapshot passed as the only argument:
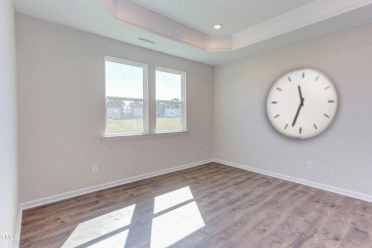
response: 11 h 33 min
